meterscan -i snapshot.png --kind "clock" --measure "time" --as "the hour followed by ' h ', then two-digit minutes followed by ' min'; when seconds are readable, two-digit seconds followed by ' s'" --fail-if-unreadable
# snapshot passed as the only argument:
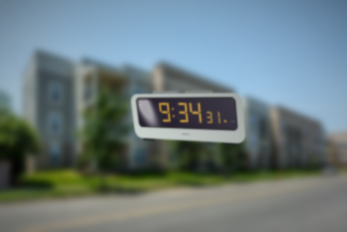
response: 9 h 34 min
